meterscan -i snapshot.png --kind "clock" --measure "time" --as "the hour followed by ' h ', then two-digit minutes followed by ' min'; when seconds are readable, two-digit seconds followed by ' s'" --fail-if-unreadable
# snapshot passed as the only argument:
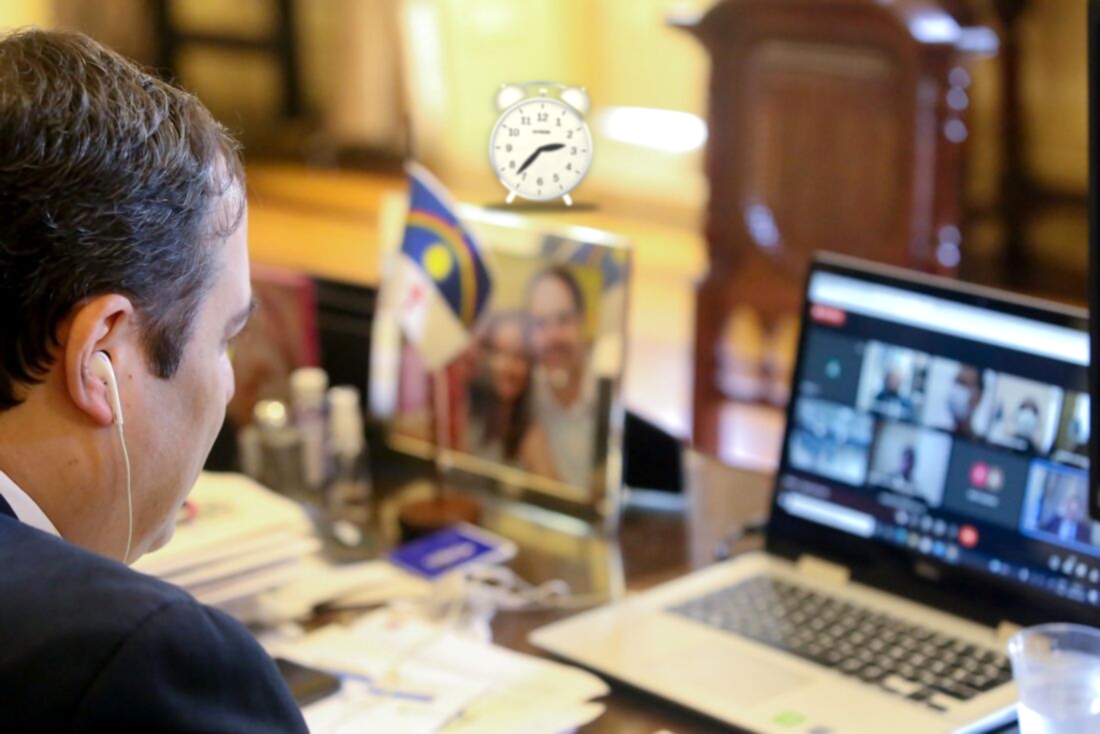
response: 2 h 37 min
